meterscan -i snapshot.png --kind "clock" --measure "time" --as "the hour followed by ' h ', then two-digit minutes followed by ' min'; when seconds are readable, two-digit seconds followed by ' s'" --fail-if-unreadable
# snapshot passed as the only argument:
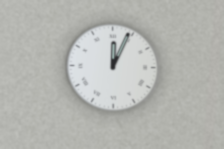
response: 12 h 04 min
